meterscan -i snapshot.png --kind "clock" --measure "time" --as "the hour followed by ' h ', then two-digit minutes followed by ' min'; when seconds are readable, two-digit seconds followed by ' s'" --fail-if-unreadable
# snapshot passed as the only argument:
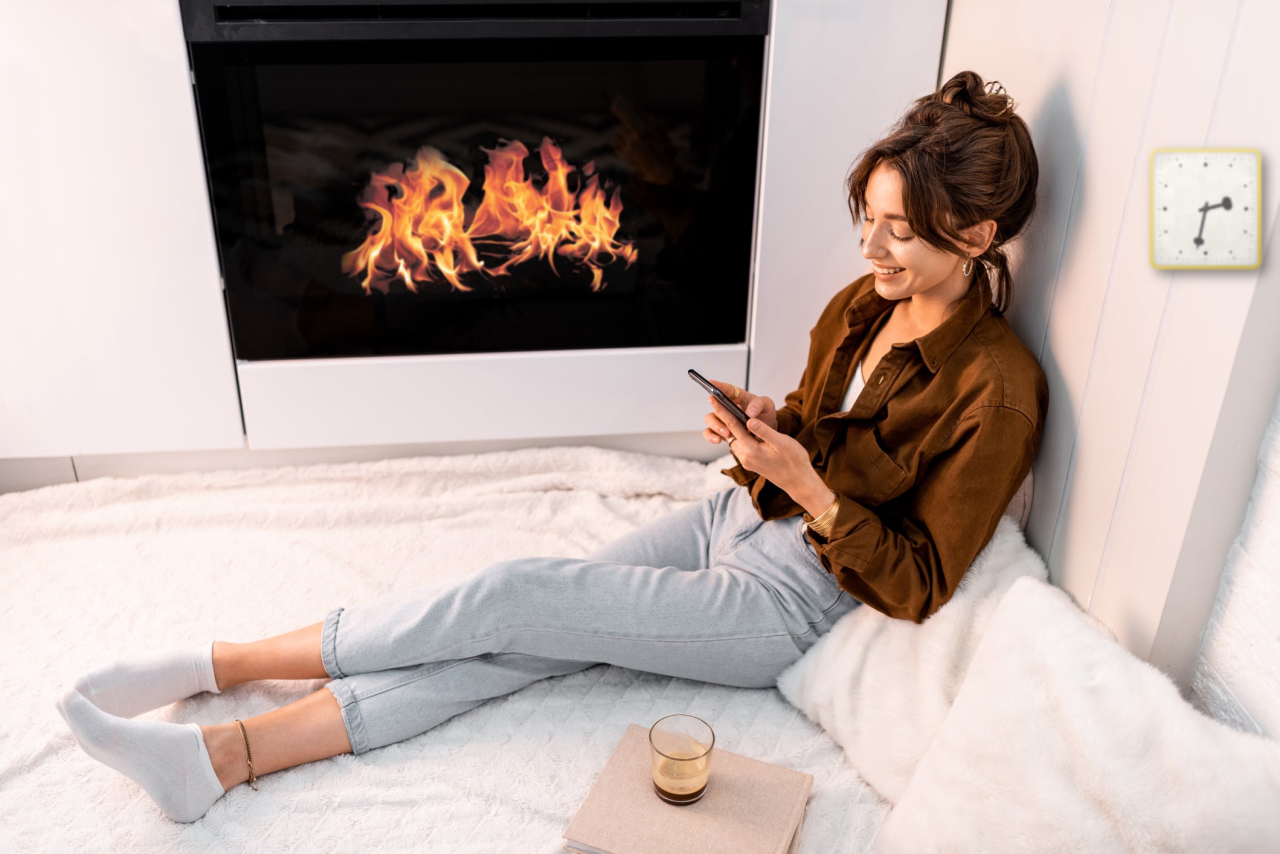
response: 2 h 32 min
